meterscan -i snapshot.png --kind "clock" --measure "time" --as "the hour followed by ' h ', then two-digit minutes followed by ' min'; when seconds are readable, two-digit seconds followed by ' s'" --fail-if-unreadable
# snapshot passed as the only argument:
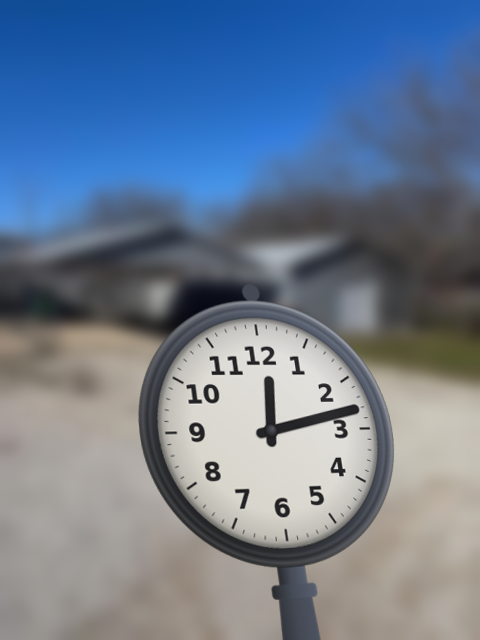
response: 12 h 13 min
